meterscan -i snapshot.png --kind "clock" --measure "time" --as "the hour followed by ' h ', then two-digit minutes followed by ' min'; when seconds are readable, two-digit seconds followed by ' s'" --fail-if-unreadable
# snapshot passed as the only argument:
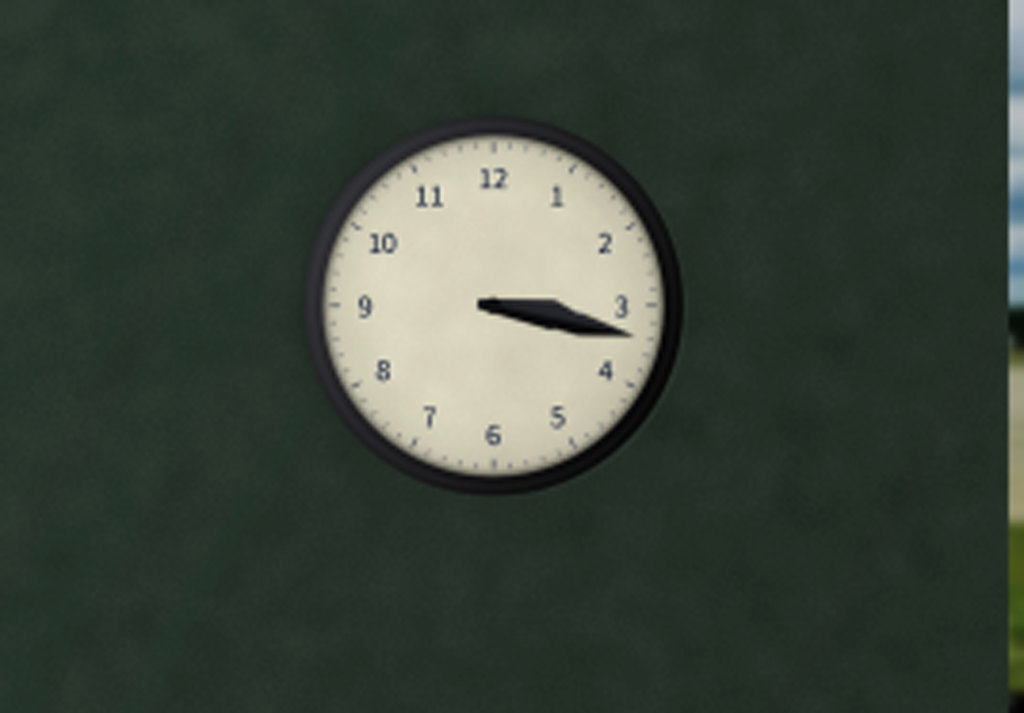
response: 3 h 17 min
